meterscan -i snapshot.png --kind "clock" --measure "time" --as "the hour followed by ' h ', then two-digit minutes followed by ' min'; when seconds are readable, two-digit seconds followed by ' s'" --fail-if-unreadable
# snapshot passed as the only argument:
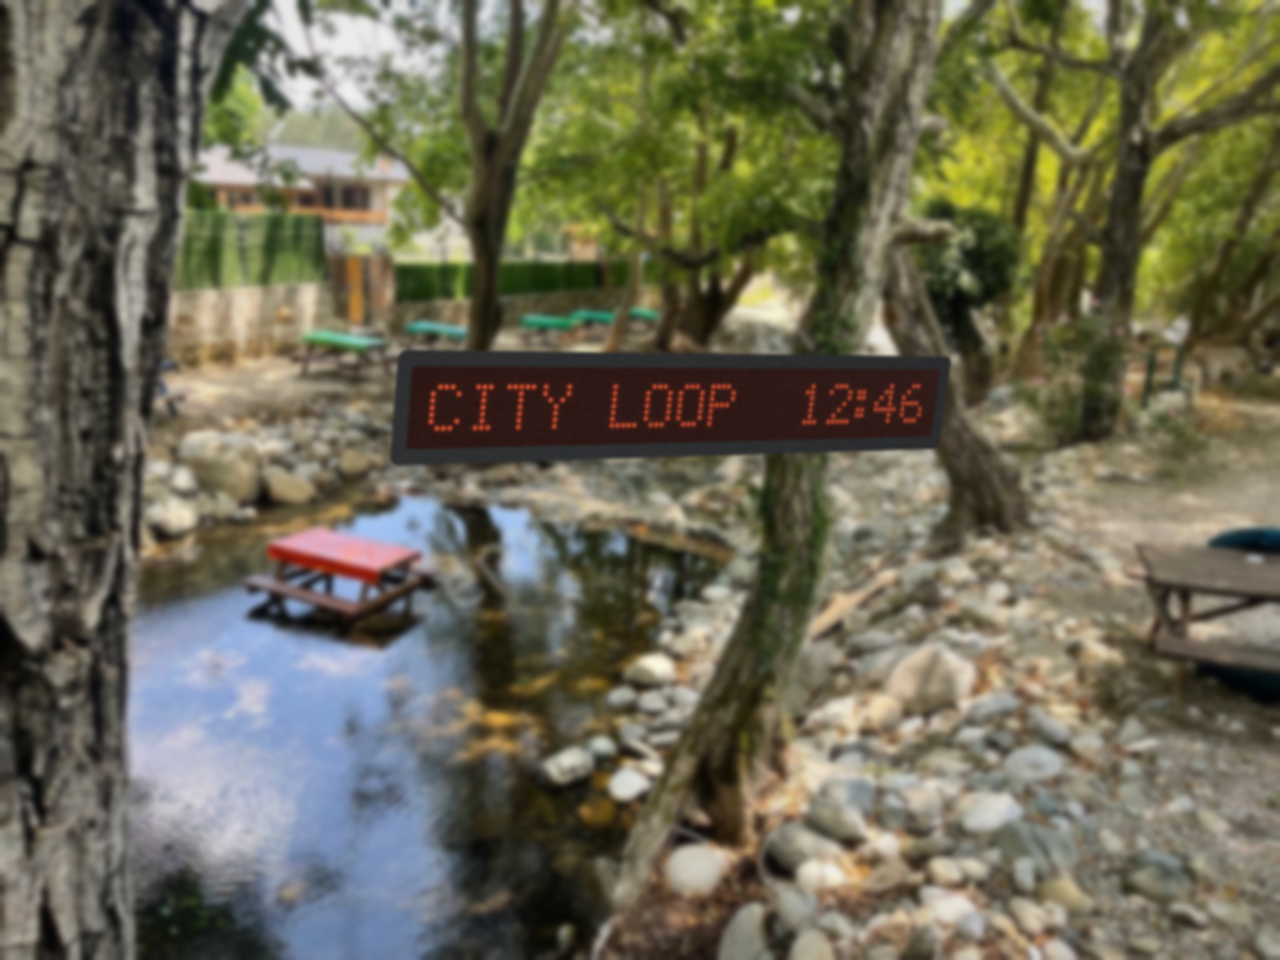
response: 12 h 46 min
